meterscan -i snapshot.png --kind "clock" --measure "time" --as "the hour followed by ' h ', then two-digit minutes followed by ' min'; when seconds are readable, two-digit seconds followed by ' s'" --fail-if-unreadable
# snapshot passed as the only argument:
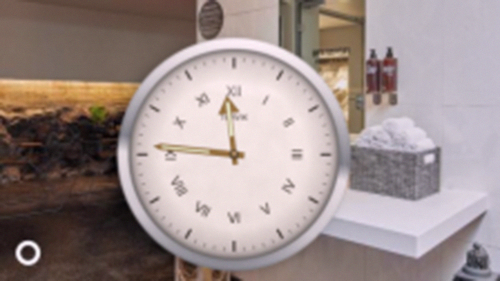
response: 11 h 46 min
